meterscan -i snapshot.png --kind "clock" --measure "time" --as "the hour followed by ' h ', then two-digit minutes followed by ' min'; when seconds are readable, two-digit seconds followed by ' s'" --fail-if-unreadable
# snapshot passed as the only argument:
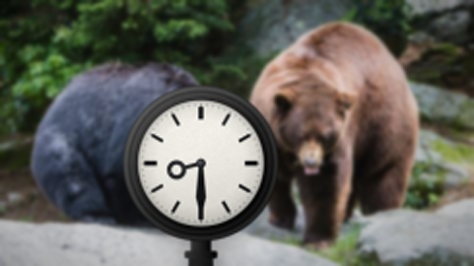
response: 8 h 30 min
